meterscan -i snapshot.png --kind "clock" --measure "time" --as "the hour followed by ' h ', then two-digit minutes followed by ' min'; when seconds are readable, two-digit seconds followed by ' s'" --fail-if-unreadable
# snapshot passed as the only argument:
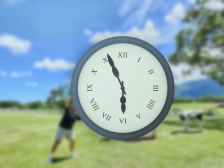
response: 5 h 56 min
